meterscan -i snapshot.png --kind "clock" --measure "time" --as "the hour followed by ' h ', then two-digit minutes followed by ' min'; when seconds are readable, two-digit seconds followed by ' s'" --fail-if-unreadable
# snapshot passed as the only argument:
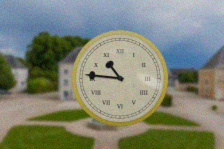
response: 10 h 46 min
